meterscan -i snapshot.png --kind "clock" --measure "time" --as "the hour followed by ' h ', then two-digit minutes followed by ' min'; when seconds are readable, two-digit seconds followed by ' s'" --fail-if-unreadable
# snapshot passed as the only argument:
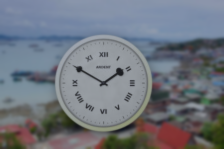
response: 1 h 50 min
